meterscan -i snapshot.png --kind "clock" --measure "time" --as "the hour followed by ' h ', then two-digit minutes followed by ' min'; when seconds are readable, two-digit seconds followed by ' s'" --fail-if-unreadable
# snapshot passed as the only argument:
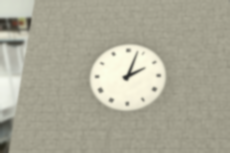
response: 2 h 03 min
